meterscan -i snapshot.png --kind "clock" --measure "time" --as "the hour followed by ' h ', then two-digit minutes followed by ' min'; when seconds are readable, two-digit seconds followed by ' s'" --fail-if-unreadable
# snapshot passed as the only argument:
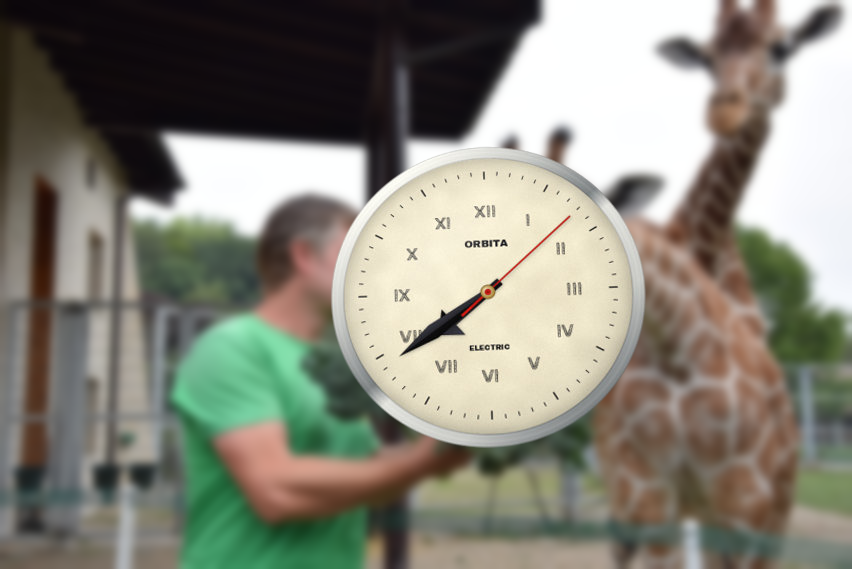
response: 7 h 39 min 08 s
